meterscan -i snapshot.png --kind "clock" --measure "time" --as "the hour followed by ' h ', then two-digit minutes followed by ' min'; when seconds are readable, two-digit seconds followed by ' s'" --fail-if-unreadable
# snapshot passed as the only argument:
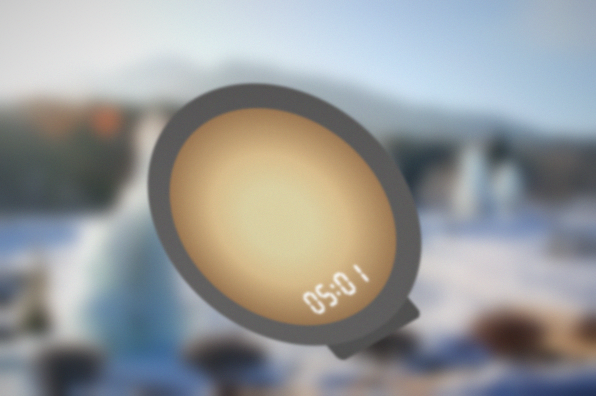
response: 5 h 01 min
